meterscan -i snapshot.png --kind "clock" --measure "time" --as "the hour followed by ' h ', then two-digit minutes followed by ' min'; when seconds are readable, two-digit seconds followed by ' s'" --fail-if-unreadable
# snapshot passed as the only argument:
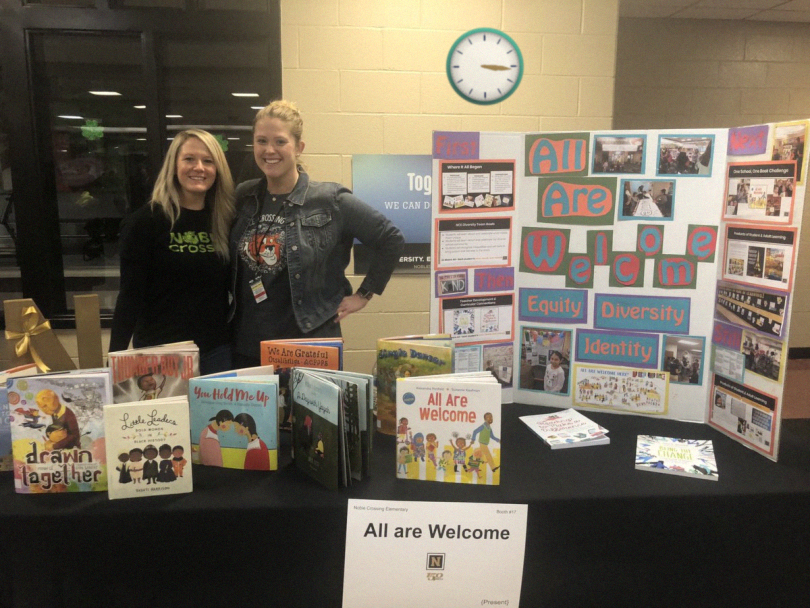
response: 3 h 16 min
